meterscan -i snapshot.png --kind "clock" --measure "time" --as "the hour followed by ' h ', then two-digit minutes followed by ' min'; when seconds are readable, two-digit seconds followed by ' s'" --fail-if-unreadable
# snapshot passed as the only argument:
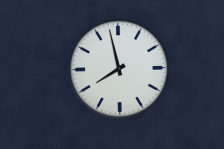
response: 7 h 58 min
